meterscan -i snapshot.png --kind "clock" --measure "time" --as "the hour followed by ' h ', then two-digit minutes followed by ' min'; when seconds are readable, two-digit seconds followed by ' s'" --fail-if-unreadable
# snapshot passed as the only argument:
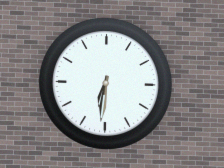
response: 6 h 31 min
